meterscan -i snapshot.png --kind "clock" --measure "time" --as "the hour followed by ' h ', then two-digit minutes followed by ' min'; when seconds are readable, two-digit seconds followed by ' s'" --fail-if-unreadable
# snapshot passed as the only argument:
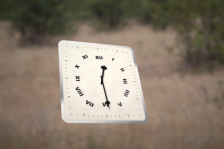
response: 12 h 29 min
